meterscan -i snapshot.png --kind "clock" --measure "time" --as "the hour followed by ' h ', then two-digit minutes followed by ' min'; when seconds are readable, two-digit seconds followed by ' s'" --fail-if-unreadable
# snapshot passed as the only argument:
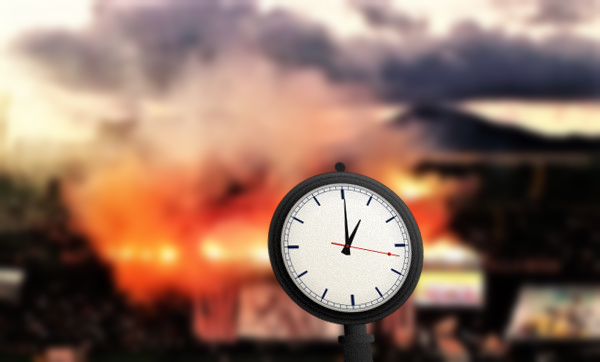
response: 1 h 00 min 17 s
